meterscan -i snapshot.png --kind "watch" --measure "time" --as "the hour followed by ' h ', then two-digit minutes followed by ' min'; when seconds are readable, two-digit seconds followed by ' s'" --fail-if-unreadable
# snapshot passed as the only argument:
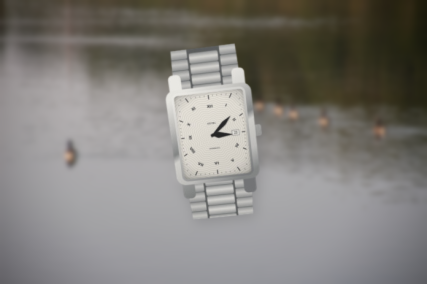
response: 3 h 08 min
